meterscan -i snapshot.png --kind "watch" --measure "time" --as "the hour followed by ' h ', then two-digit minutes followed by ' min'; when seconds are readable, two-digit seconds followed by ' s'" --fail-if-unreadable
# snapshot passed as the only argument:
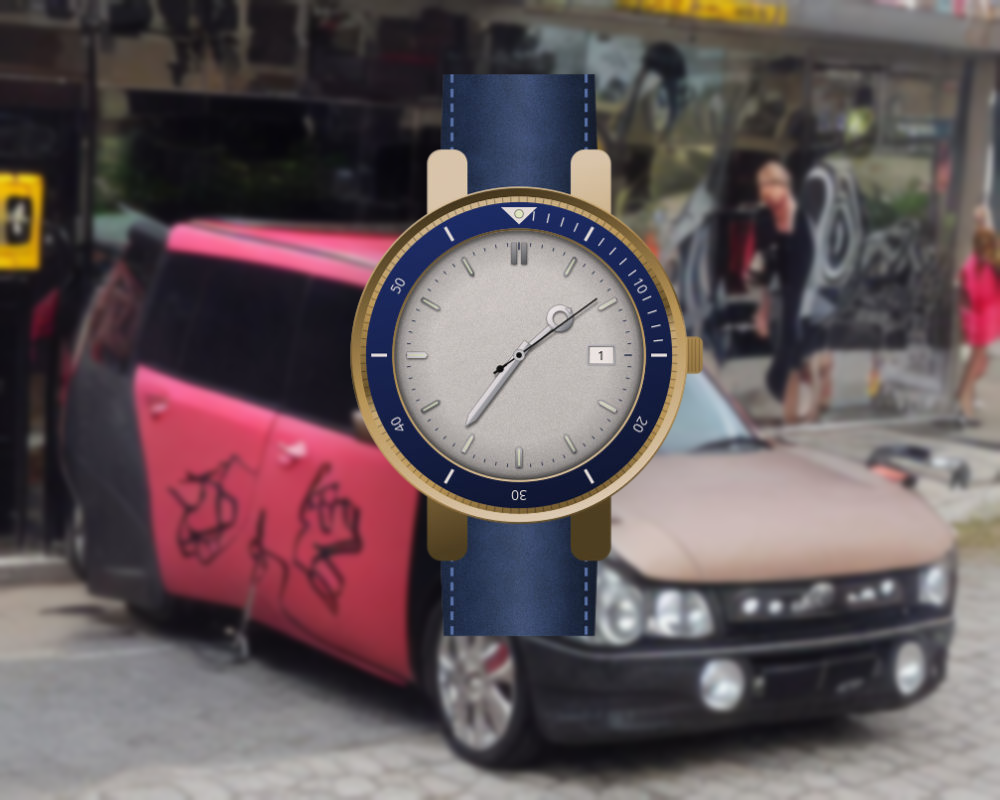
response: 1 h 36 min 09 s
